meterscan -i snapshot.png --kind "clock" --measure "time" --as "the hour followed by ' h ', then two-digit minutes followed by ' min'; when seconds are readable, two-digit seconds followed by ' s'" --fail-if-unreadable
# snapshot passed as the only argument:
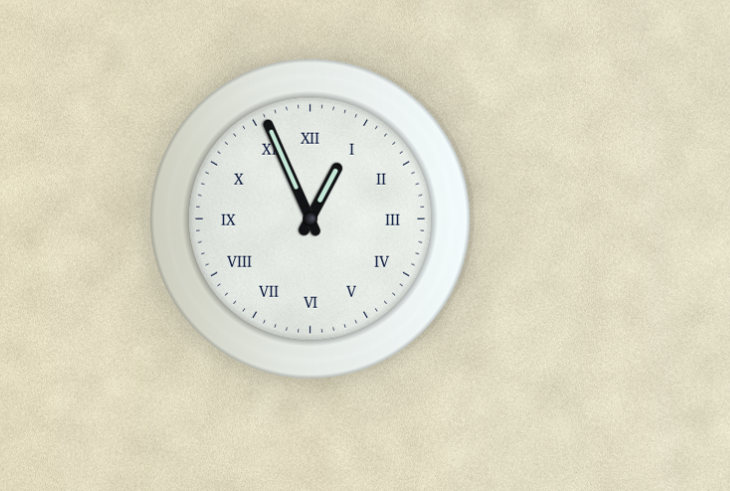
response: 12 h 56 min
